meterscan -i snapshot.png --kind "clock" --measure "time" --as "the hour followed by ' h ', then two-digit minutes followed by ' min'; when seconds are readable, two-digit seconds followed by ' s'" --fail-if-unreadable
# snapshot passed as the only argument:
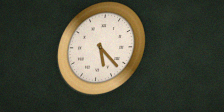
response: 5 h 22 min
